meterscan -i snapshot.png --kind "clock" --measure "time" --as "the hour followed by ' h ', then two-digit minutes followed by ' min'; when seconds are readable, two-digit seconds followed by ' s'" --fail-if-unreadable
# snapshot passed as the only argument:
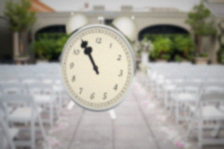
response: 10 h 54 min
